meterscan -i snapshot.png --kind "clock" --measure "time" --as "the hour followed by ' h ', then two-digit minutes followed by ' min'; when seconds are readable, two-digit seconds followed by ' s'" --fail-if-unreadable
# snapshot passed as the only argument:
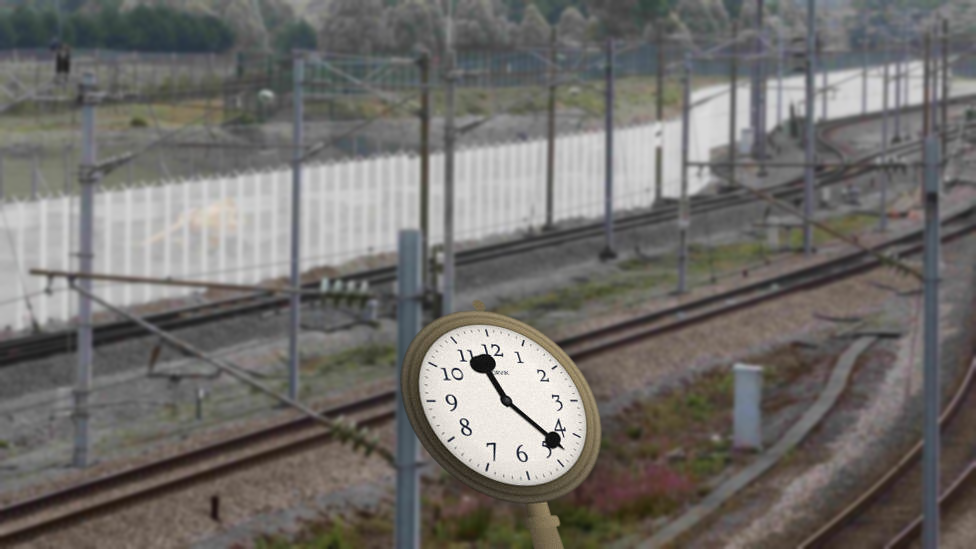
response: 11 h 23 min
